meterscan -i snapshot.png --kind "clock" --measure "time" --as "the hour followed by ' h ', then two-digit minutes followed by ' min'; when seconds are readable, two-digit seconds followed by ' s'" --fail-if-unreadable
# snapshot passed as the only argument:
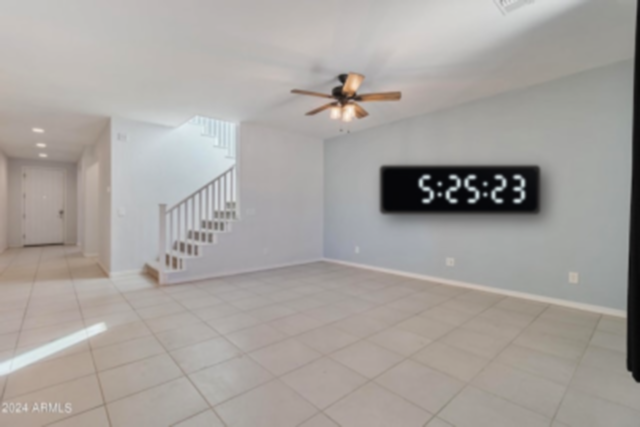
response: 5 h 25 min 23 s
